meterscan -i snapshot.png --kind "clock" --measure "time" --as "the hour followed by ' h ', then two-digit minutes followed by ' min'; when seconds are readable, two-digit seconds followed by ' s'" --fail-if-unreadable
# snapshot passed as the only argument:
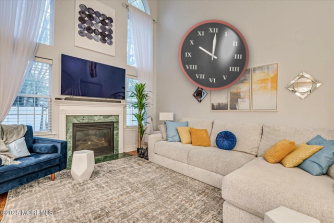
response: 10 h 01 min
